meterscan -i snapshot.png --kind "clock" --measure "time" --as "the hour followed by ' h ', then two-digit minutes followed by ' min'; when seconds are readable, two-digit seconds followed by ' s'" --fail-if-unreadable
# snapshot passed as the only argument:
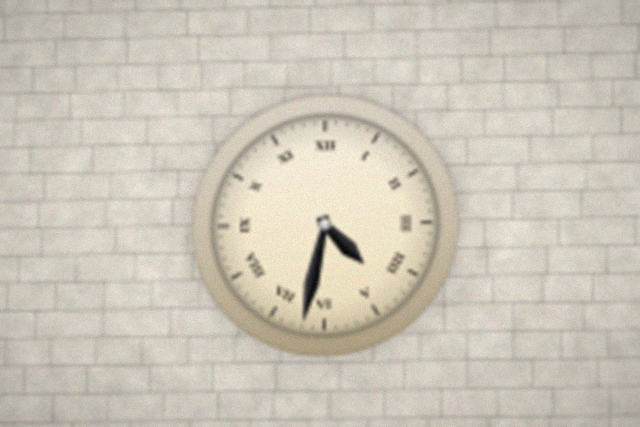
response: 4 h 32 min
